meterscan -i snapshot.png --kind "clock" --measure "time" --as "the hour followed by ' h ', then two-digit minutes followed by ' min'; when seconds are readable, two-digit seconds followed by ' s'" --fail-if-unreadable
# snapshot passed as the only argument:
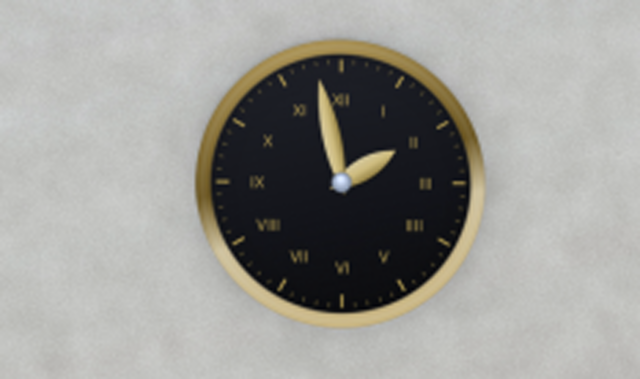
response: 1 h 58 min
